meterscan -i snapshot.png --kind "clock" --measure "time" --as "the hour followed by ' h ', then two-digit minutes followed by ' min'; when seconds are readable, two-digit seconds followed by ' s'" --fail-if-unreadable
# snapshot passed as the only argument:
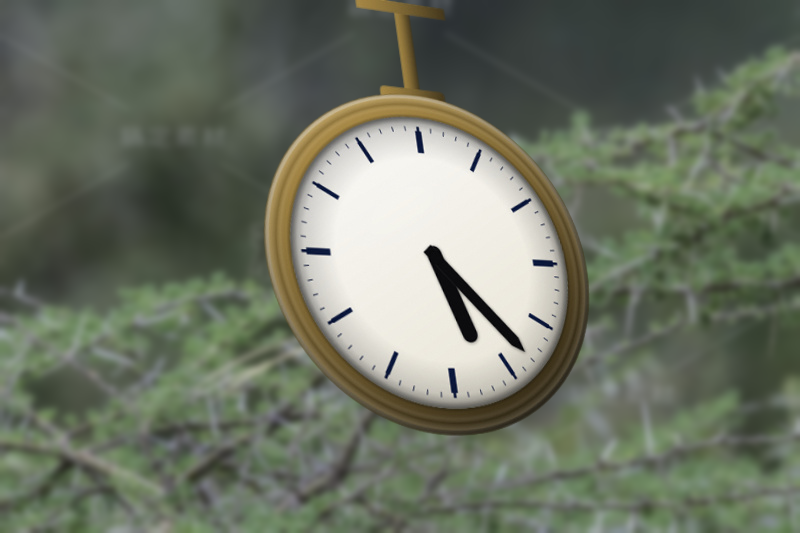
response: 5 h 23 min
